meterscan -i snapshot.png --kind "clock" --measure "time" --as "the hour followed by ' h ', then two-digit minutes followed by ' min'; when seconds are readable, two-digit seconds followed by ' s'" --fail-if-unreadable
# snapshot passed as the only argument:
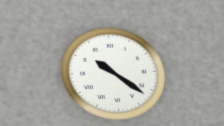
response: 10 h 22 min
